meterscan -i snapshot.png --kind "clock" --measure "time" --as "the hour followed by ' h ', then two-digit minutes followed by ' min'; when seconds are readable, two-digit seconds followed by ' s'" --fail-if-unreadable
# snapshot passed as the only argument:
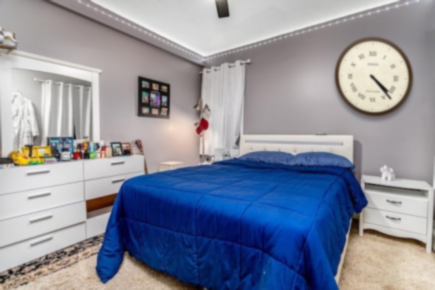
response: 4 h 23 min
